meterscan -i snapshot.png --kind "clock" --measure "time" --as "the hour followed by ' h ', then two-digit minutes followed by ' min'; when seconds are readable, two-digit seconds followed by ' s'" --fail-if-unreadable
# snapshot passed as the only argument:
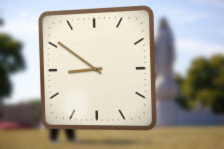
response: 8 h 51 min
